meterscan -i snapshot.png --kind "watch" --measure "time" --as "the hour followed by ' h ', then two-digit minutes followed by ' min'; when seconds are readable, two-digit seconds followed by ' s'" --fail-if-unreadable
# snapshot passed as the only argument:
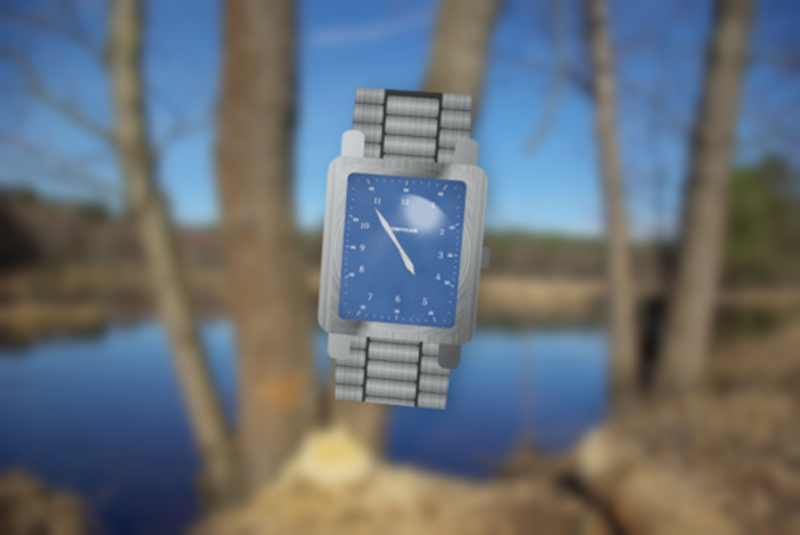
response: 4 h 54 min
